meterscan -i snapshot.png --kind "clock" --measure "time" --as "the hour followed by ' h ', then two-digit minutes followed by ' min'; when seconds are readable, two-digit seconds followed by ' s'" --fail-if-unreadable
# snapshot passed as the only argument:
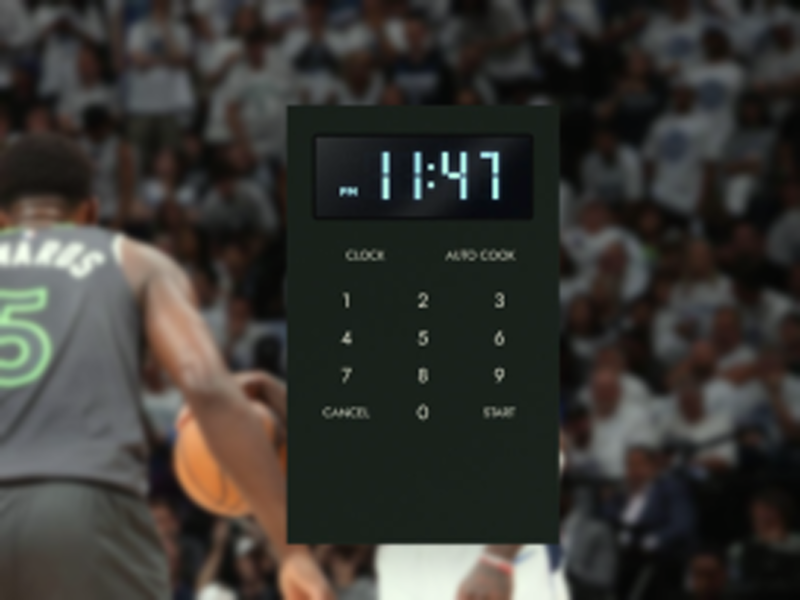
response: 11 h 47 min
